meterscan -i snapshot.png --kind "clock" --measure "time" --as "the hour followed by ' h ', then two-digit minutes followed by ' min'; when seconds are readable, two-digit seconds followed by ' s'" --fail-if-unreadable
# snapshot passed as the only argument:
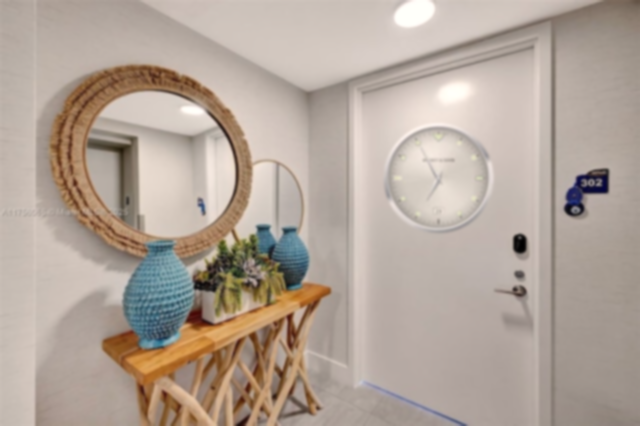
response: 6 h 55 min
